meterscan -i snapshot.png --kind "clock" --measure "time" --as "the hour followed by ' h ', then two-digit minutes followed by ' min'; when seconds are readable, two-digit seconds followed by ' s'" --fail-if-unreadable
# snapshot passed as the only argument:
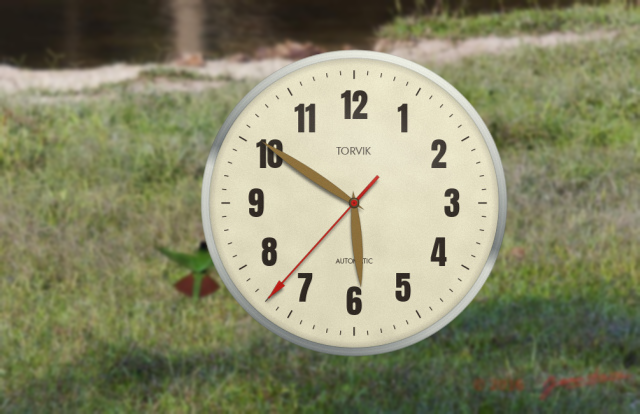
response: 5 h 50 min 37 s
